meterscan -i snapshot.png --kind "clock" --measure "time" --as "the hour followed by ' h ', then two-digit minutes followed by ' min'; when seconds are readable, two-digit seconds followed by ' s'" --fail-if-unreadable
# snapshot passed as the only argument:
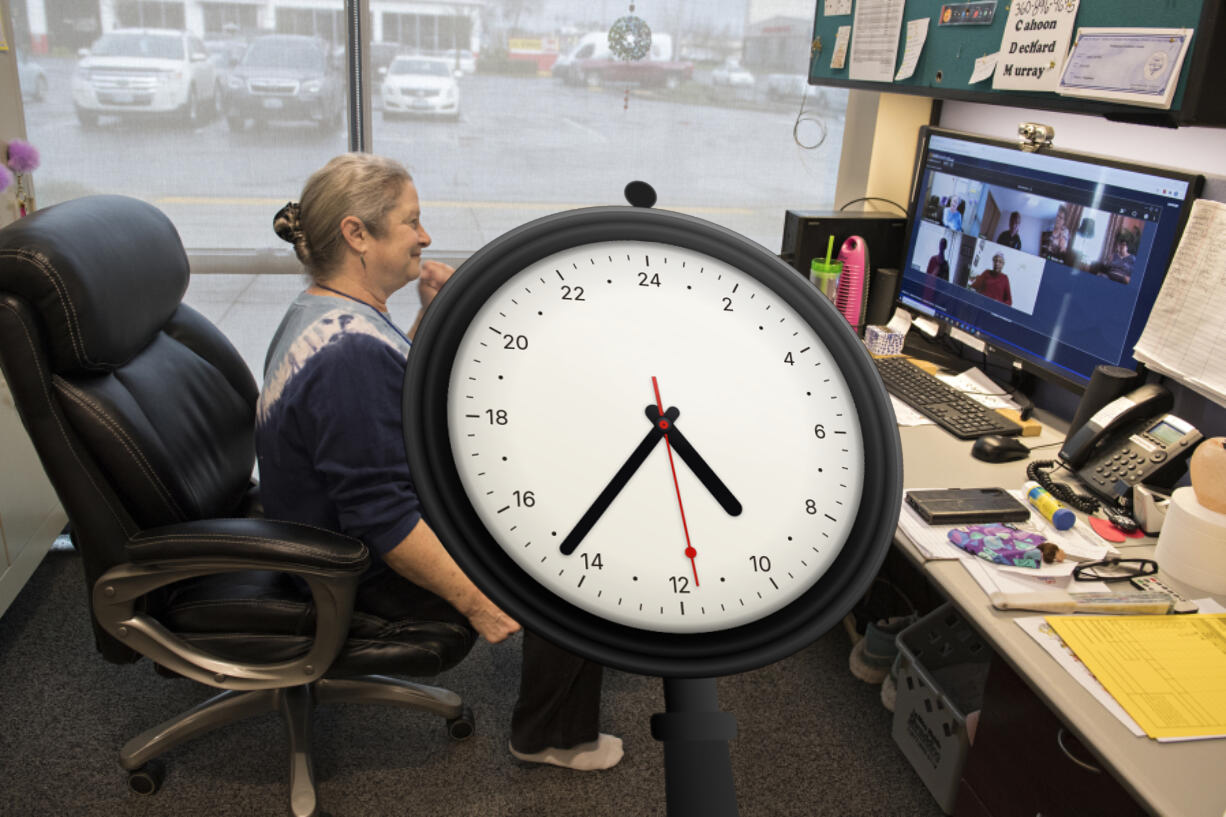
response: 9 h 36 min 29 s
